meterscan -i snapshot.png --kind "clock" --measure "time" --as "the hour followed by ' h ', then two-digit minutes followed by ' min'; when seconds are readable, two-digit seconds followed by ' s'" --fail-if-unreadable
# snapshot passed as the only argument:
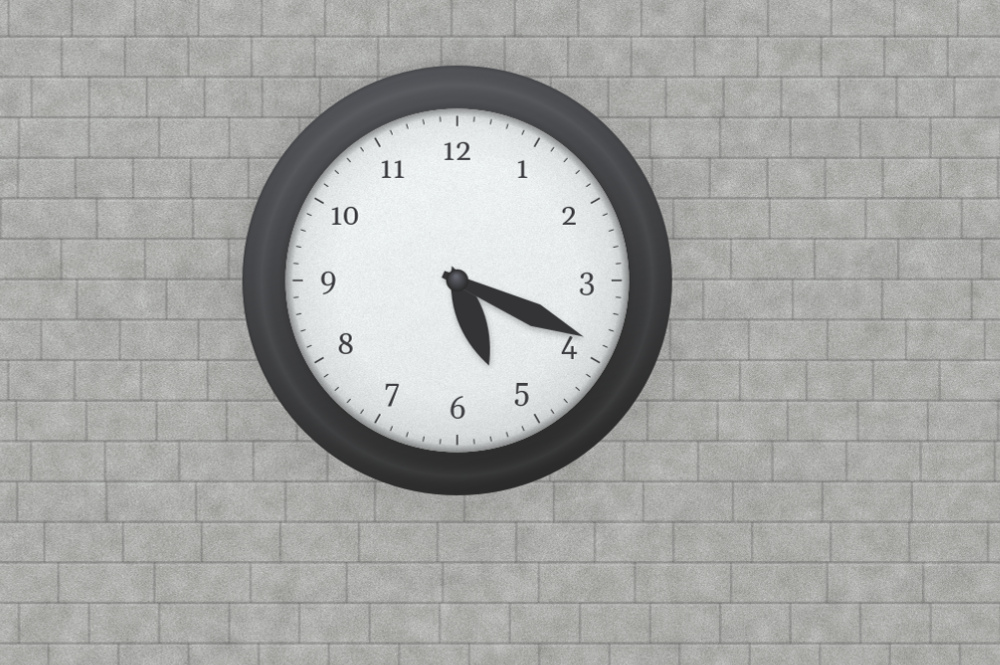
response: 5 h 19 min
